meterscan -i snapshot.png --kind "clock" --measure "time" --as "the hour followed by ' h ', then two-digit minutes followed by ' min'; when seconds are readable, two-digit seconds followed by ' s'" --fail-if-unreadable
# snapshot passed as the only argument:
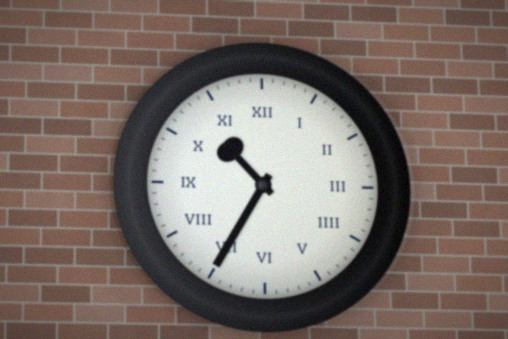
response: 10 h 35 min
